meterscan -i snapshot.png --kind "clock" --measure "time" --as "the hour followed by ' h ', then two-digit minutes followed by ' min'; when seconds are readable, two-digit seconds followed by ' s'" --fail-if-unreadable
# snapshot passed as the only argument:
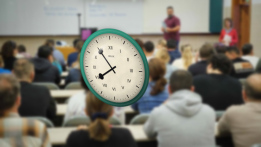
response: 7 h 54 min
